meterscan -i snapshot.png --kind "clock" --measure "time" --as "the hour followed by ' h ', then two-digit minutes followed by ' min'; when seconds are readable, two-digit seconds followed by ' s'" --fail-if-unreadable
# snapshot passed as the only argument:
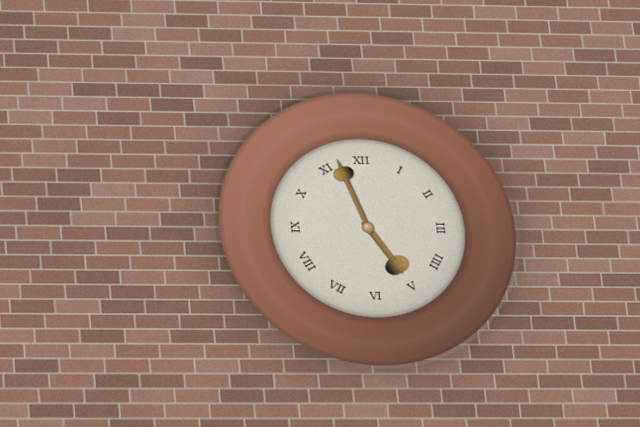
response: 4 h 57 min
